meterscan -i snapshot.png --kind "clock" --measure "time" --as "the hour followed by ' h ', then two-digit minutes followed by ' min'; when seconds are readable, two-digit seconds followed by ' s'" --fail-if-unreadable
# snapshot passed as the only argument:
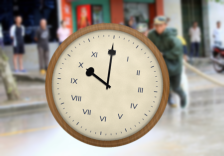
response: 10 h 00 min
